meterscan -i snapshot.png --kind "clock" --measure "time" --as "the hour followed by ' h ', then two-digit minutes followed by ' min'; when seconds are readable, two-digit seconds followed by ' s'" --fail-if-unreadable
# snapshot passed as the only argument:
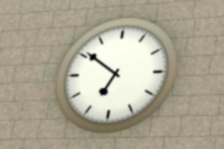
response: 6 h 51 min
